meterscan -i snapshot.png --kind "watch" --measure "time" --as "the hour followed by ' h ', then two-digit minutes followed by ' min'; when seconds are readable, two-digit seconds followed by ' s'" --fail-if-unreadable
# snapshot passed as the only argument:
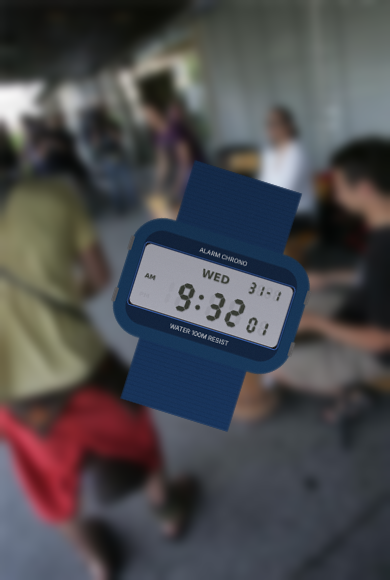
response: 9 h 32 min 01 s
